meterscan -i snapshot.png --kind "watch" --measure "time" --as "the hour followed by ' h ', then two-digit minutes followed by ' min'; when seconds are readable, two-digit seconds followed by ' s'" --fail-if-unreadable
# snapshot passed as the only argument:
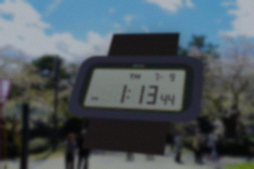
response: 1 h 13 min
